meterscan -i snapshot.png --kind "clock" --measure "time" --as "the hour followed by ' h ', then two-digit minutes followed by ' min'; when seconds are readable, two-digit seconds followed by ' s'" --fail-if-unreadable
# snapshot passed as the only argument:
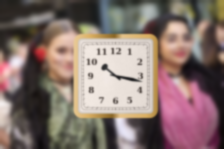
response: 10 h 17 min
